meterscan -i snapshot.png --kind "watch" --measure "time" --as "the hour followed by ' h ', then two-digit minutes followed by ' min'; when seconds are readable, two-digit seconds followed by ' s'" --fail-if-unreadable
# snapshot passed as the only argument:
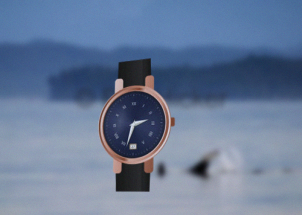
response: 2 h 33 min
